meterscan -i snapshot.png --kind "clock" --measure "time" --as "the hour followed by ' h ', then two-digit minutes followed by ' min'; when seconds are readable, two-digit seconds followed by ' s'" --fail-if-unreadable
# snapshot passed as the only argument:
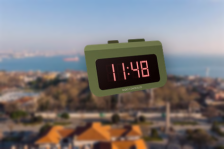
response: 11 h 48 min
